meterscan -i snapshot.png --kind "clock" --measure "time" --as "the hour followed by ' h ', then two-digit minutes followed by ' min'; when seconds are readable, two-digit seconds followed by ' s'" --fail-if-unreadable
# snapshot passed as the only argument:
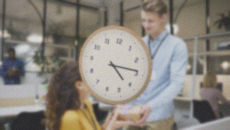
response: 4 h 14 min
